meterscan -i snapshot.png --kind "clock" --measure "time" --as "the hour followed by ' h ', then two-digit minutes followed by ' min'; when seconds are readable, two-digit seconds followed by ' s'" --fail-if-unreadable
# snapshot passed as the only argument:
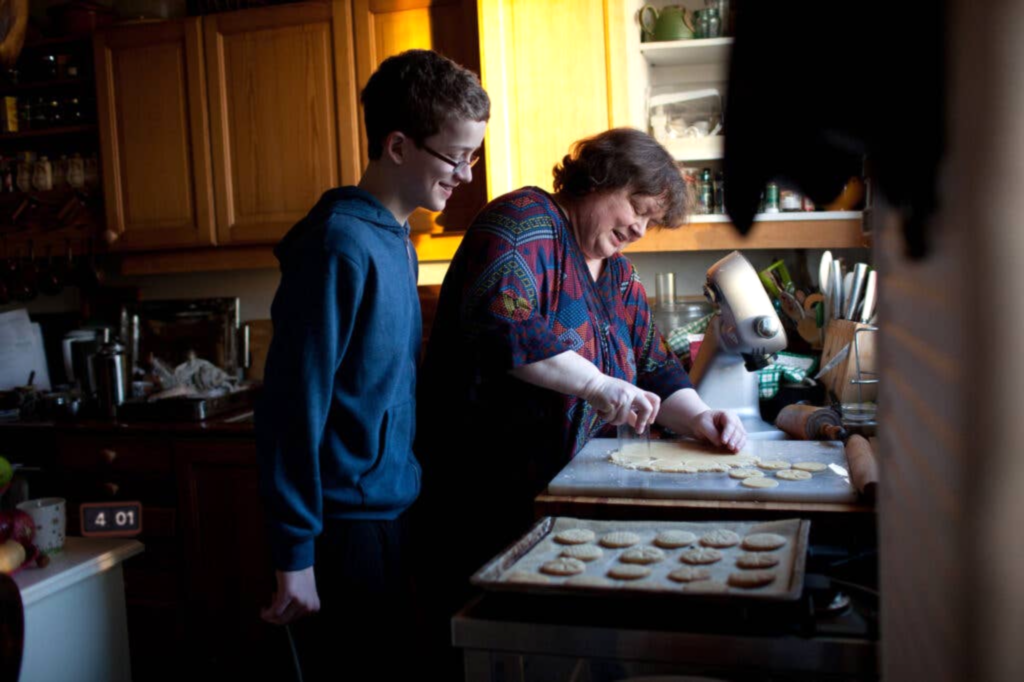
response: 4 h 01 min
